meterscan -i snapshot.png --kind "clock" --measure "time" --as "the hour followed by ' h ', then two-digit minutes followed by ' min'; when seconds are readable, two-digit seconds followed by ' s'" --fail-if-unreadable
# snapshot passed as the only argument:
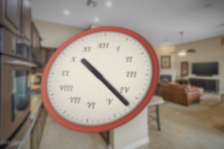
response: 10 h 22 min
